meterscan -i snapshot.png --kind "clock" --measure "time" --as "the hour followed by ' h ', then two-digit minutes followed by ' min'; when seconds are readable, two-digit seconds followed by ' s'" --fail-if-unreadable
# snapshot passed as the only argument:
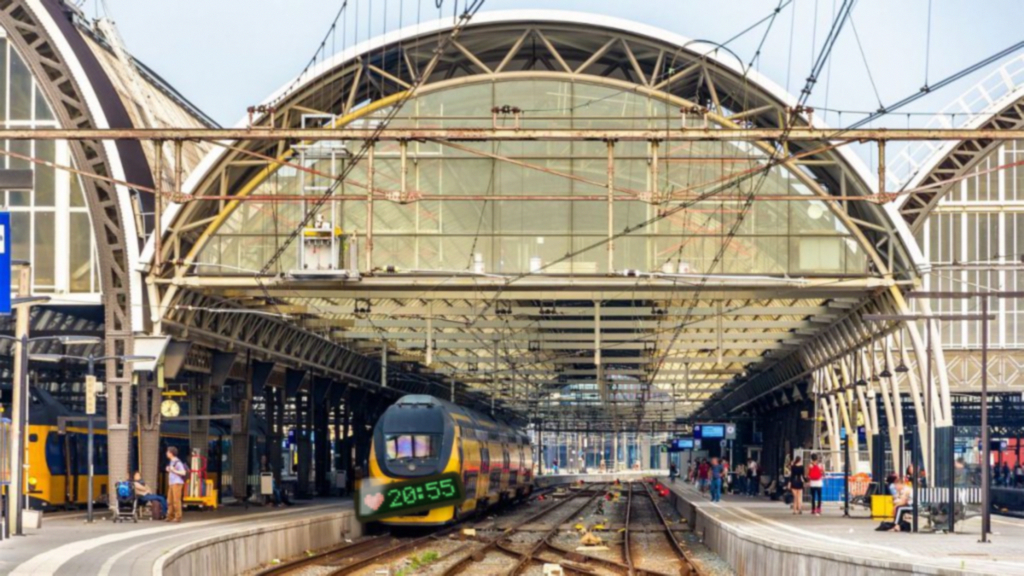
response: 20 h 55 min
